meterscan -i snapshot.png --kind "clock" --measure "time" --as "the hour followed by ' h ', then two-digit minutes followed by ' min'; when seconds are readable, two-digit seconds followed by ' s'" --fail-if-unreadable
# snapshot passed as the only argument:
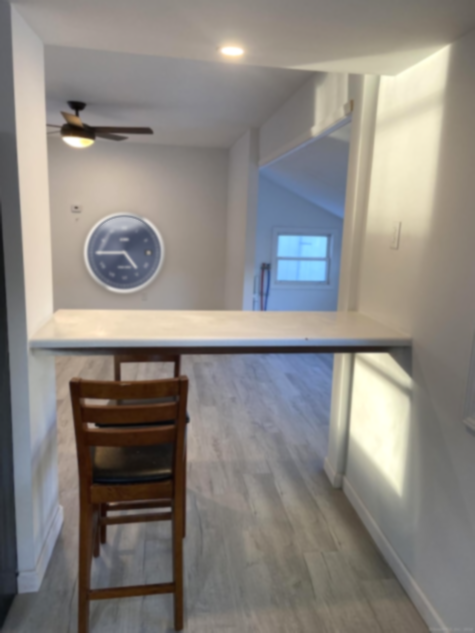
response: 4 h 45 min
